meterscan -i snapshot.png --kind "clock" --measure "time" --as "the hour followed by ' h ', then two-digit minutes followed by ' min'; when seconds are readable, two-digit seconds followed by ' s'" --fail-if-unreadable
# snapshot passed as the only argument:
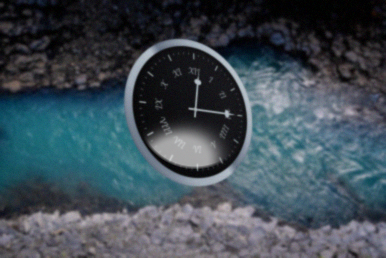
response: 12 h 15 min
